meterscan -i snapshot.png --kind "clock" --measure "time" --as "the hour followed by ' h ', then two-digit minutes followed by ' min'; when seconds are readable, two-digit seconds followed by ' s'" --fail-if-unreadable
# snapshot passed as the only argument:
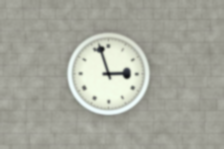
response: 2 h 57 min
